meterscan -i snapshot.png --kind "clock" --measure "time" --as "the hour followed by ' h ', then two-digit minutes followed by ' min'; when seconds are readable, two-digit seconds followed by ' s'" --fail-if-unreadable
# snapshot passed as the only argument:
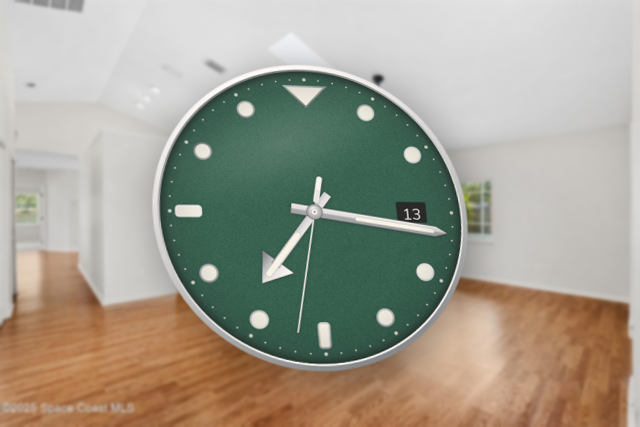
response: 7 h 16 min 32 s
